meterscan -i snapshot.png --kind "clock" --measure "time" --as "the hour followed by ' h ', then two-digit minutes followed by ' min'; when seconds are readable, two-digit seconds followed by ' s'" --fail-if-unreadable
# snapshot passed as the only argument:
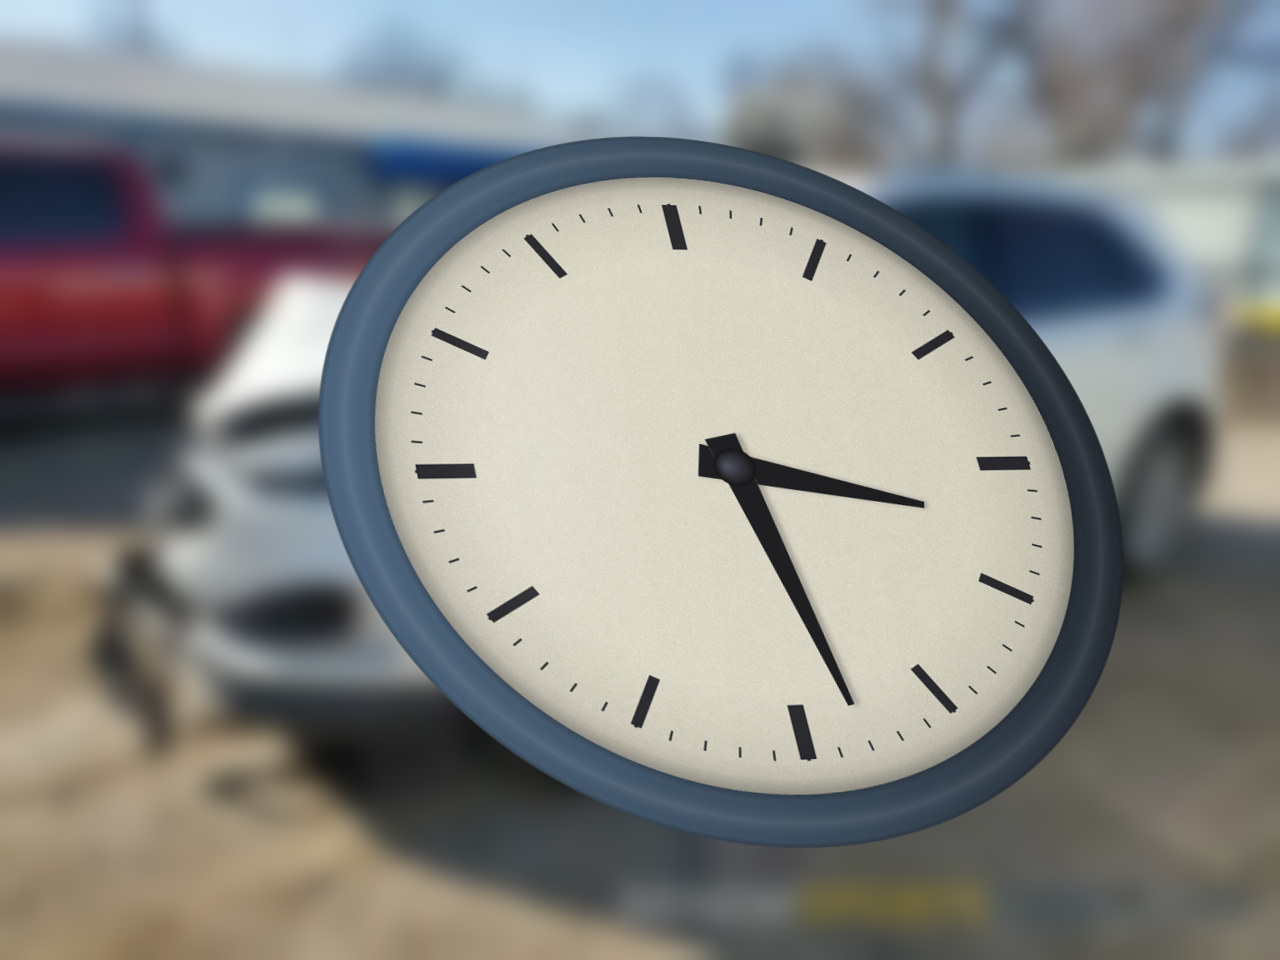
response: 3 h 28 min
